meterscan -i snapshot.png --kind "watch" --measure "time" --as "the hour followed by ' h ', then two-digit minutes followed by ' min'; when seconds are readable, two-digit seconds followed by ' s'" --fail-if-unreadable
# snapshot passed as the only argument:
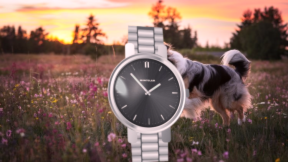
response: 1 h 53 min
